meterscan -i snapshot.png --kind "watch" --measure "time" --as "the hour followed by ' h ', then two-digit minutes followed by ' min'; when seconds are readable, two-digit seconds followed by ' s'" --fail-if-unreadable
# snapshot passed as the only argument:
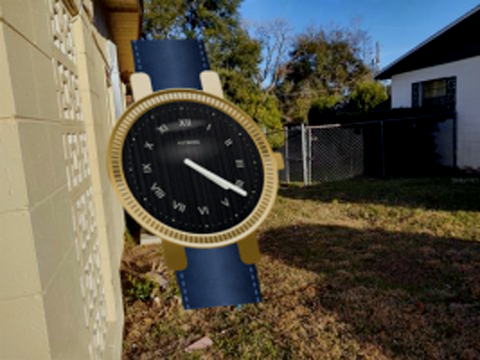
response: 4 h 21 min
